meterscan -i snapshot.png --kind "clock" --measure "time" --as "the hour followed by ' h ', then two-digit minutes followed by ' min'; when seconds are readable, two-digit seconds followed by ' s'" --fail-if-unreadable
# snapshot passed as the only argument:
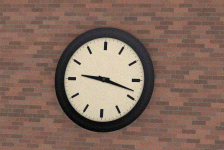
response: 9 h 18 min
